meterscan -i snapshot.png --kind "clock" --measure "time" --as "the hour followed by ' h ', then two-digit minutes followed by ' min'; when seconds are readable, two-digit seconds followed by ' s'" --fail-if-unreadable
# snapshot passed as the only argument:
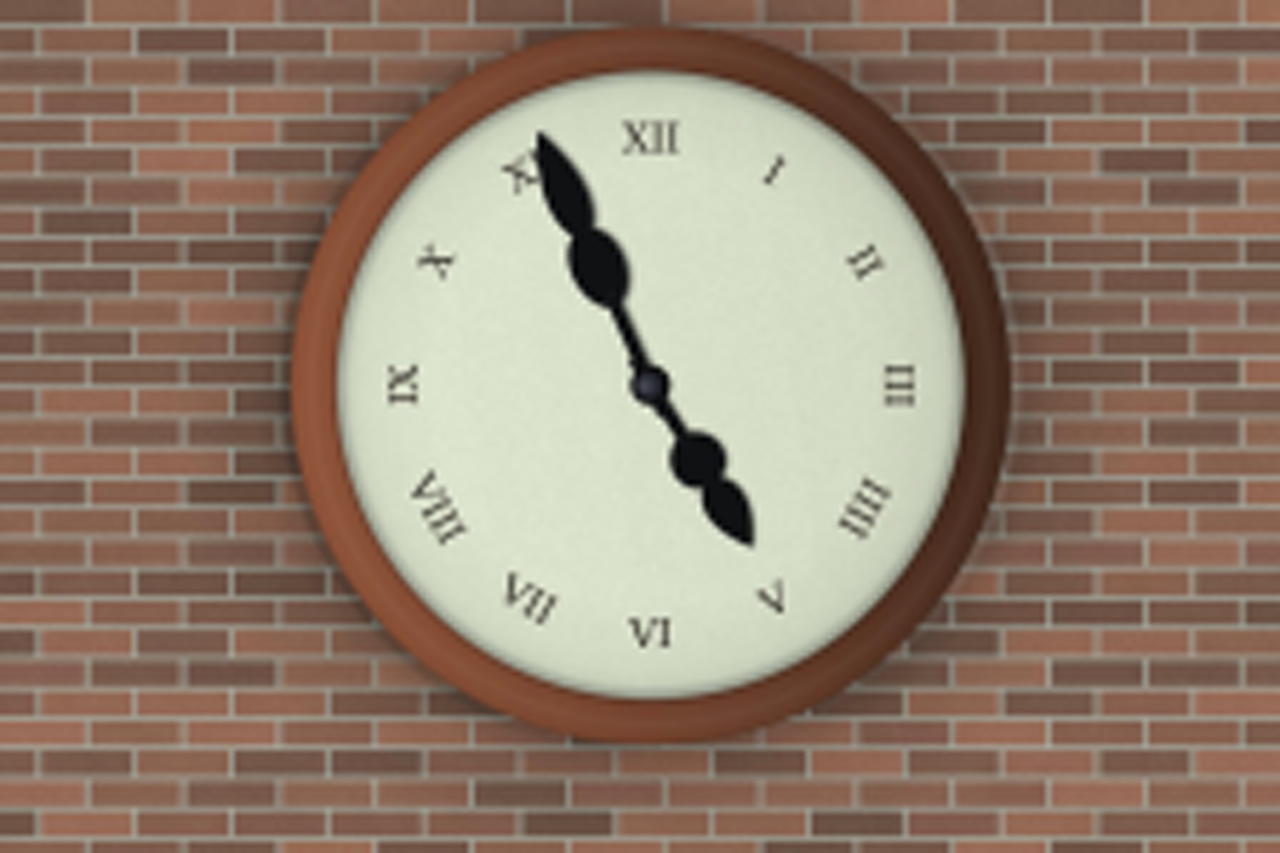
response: 4 h 56 min
